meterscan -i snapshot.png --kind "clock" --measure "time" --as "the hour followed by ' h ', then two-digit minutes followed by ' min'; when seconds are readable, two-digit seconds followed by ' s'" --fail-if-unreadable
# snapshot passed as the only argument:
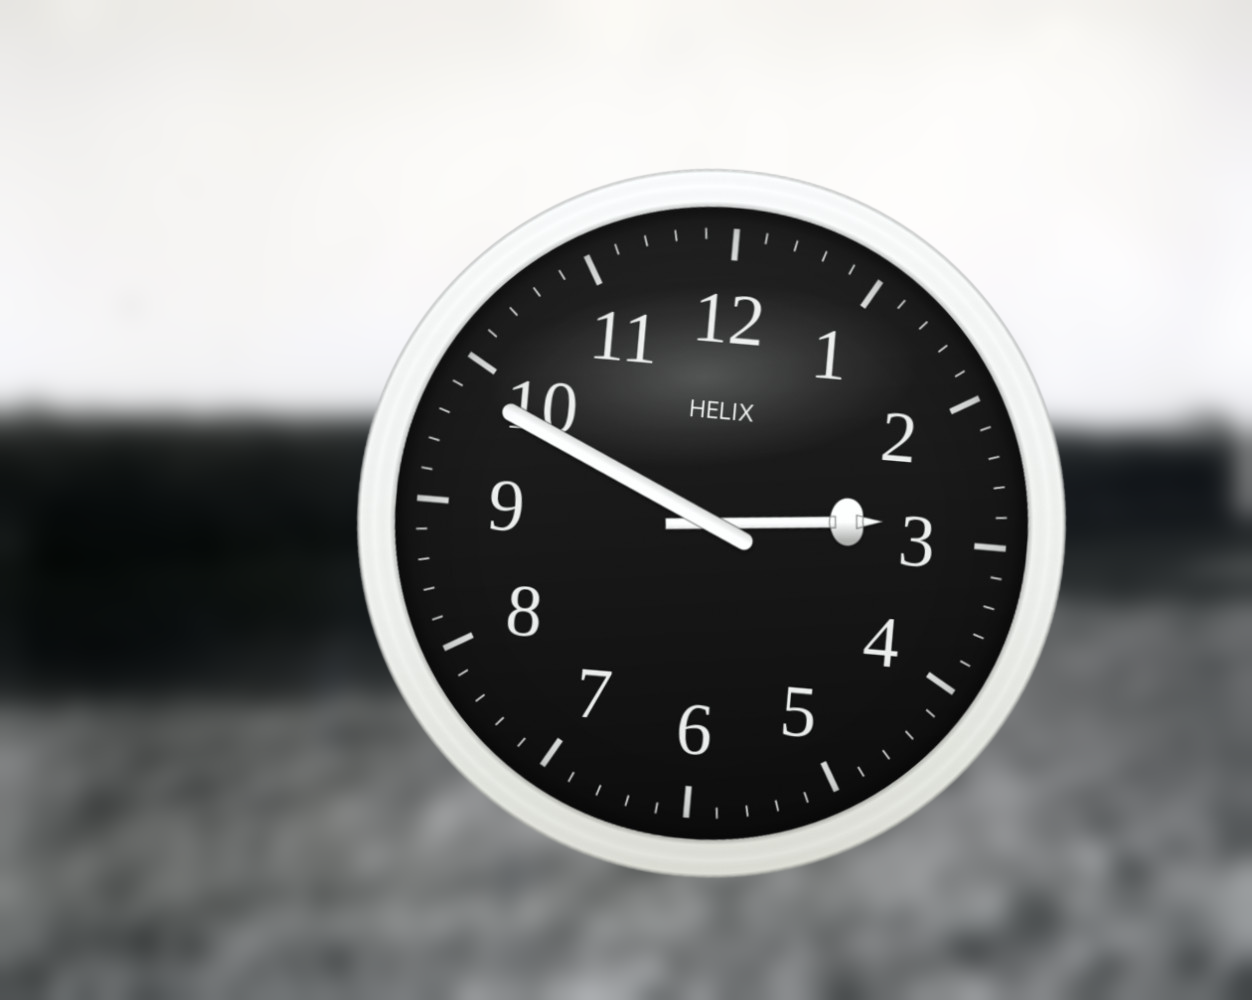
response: 2 h 49 min
